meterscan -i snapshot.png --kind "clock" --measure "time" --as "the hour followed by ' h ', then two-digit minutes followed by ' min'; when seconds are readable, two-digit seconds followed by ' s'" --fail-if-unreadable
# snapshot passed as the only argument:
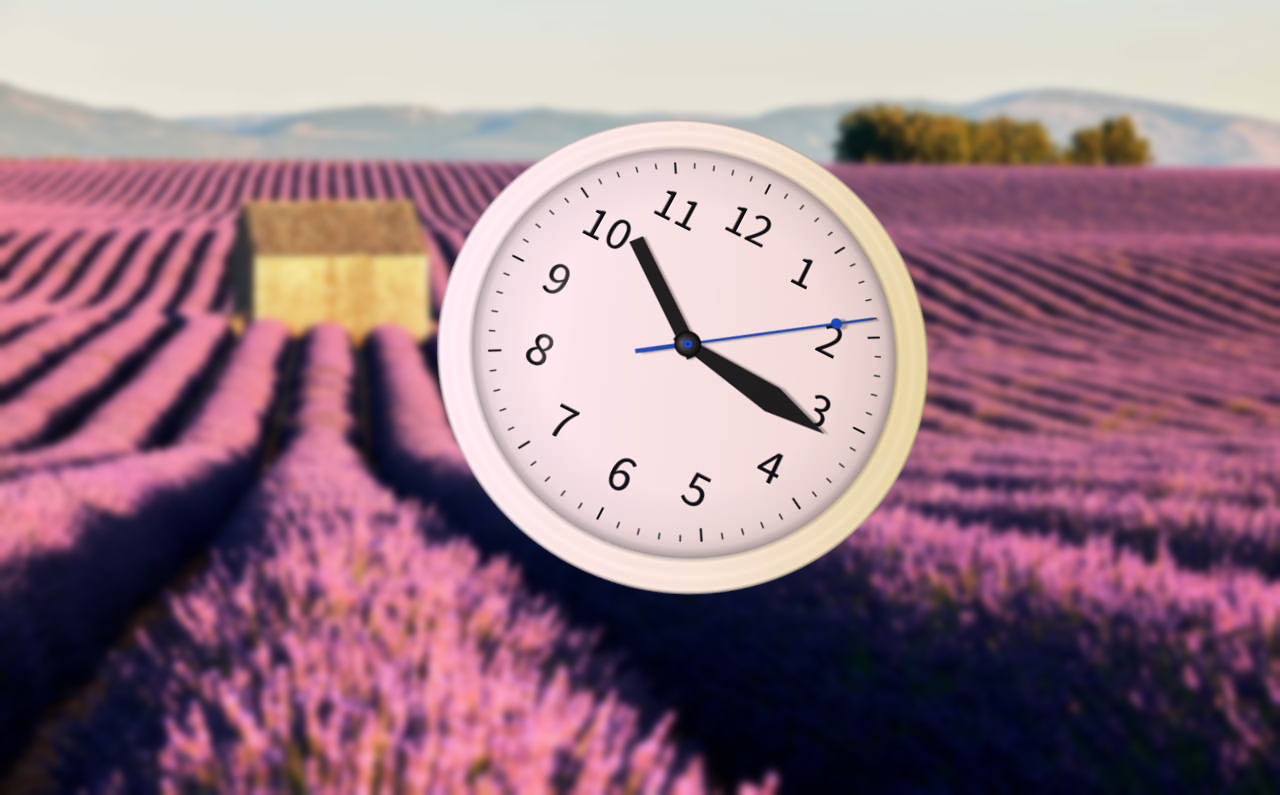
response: 10 h 16 min 09 s
